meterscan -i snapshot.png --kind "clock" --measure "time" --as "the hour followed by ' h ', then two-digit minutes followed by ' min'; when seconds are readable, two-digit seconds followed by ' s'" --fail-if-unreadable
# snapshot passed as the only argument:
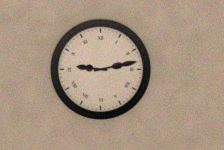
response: 9 h 13 min
